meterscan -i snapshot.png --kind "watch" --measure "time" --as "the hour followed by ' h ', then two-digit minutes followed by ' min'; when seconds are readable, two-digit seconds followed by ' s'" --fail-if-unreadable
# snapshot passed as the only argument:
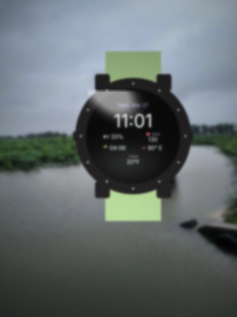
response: 11 h 01 min
